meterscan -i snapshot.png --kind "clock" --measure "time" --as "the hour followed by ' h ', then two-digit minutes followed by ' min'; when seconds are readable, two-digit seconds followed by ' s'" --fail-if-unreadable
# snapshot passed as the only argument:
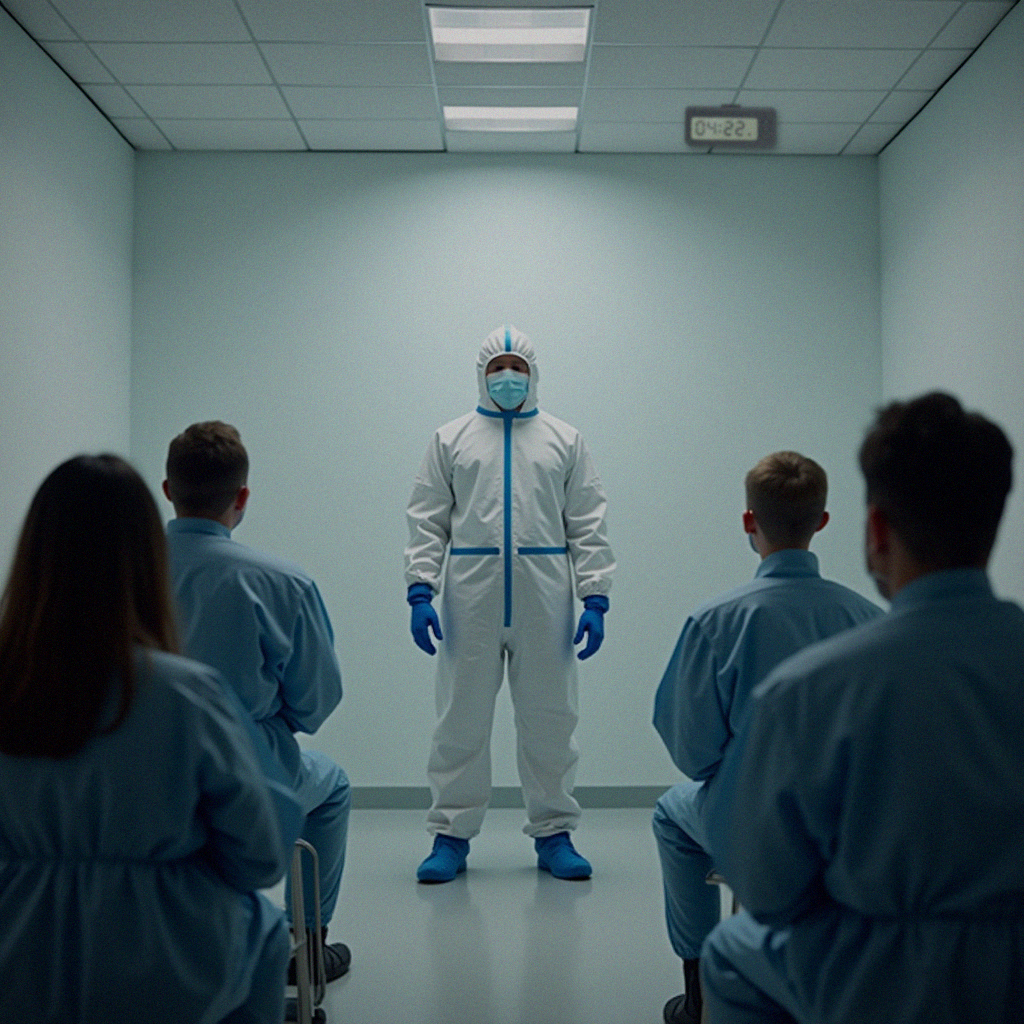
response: 4 h 22 min
